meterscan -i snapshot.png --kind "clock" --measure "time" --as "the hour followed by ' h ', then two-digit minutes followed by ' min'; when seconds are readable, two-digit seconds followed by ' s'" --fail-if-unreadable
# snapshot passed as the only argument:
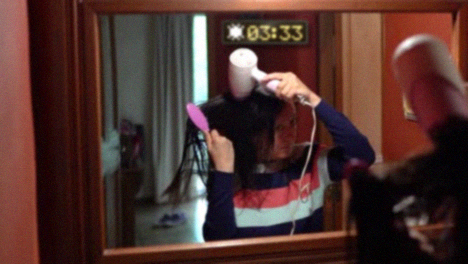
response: 3 h 33 min
